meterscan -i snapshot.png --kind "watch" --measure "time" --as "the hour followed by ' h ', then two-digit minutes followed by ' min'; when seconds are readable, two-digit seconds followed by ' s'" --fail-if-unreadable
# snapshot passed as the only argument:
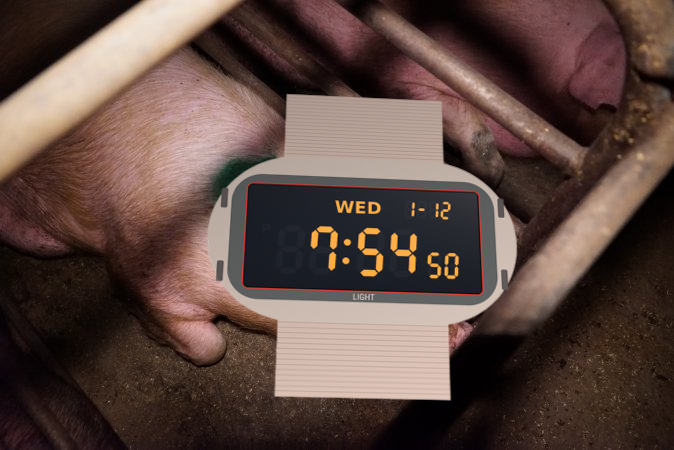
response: 7 h 54 min 50 s
